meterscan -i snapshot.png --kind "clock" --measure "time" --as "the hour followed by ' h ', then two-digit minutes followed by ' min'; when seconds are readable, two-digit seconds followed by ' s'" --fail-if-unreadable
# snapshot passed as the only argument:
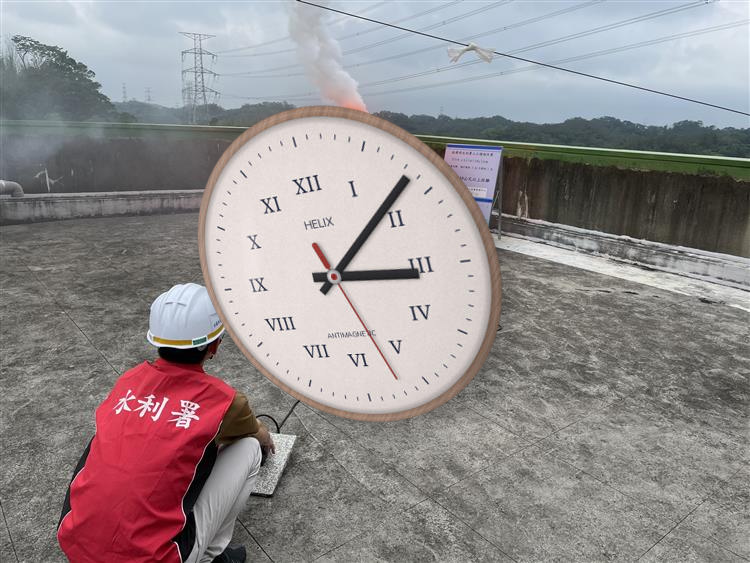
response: 3 h 08 min 27 s
